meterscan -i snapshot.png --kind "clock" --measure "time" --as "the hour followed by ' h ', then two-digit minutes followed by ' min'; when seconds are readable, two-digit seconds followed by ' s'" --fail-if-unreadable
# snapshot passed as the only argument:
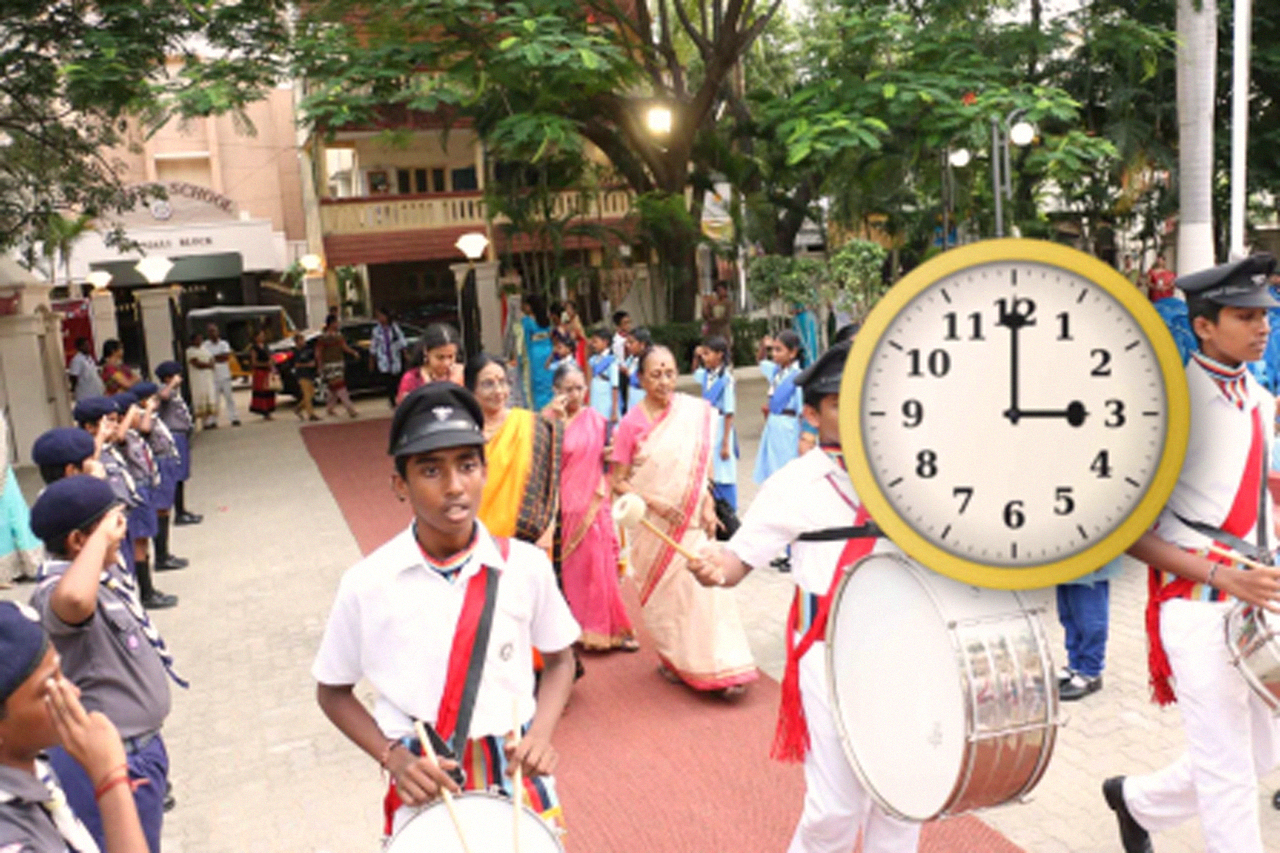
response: 3 h 00 min
